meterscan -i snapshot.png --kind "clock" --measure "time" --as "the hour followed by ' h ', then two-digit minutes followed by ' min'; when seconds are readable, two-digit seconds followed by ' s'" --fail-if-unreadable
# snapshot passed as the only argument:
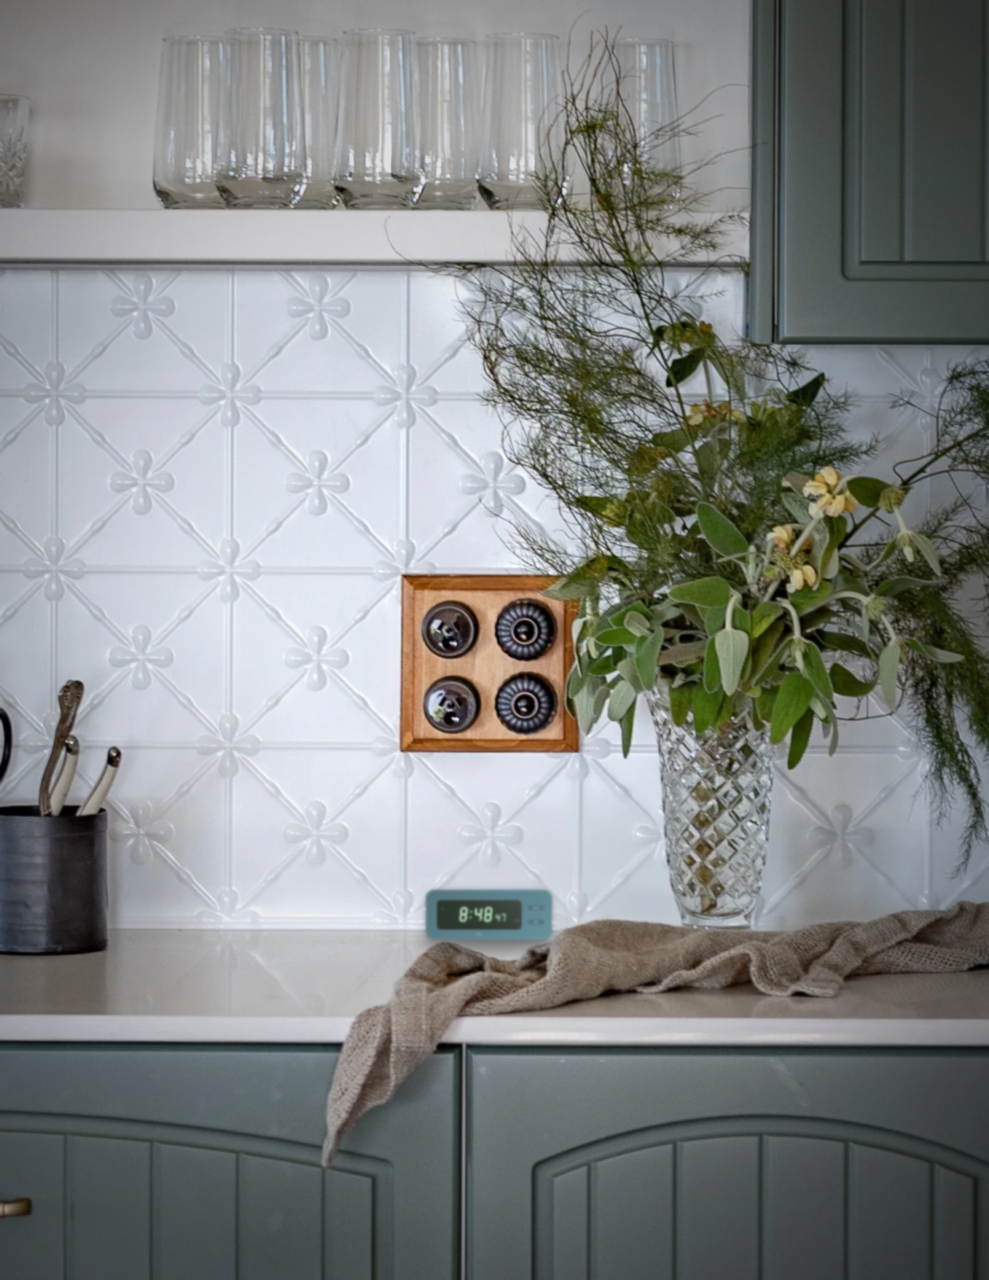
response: 8 h 48 min
